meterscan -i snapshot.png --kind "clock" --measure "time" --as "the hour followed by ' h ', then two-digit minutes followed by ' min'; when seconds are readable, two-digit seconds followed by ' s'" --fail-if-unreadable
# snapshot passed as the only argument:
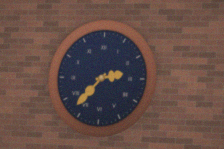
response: 2 h 37 min
